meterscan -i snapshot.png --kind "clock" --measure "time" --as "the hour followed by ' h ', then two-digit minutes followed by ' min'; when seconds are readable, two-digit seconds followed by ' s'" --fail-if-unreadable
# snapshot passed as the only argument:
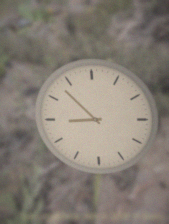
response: 8 h 53 min
